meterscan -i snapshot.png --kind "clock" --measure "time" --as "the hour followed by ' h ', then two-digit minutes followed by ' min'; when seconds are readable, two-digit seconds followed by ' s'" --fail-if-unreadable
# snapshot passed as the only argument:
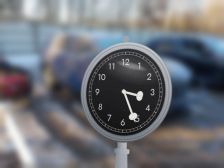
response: 3 h 26 min
